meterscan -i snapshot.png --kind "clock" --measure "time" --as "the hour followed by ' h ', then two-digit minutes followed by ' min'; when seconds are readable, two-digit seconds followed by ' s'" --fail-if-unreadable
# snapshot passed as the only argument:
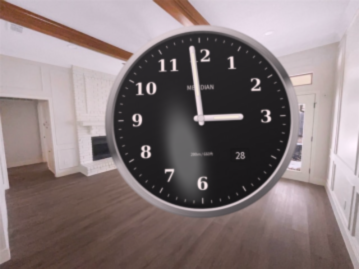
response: 2 h 59 min
